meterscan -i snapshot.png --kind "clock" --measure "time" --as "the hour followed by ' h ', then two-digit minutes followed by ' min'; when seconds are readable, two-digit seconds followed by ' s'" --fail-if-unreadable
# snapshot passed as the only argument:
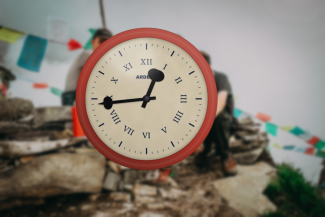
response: 12 h 44 min
